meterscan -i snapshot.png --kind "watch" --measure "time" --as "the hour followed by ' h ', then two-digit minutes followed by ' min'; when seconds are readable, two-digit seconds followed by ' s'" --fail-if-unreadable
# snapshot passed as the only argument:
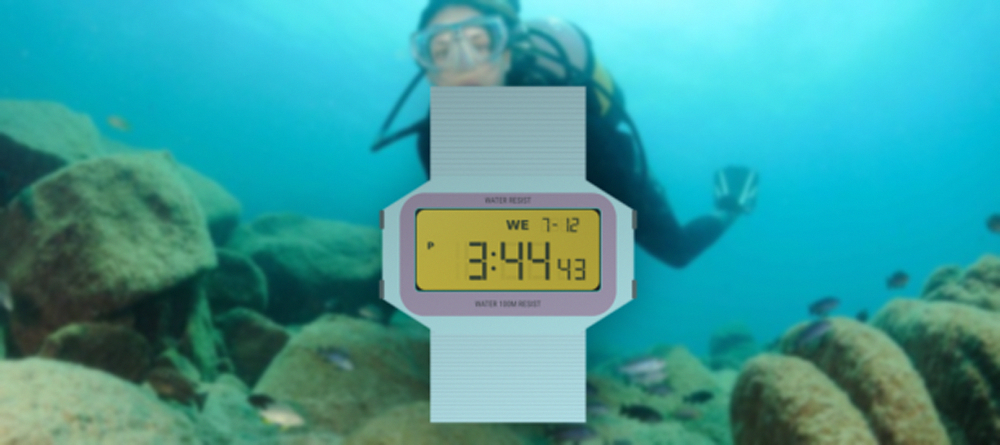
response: 3 h 44 min 43 s
